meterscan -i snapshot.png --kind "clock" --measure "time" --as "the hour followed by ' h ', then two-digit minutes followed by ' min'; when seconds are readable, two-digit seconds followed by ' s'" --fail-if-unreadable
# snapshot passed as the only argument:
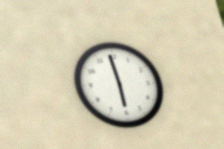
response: 5 h 59 min
